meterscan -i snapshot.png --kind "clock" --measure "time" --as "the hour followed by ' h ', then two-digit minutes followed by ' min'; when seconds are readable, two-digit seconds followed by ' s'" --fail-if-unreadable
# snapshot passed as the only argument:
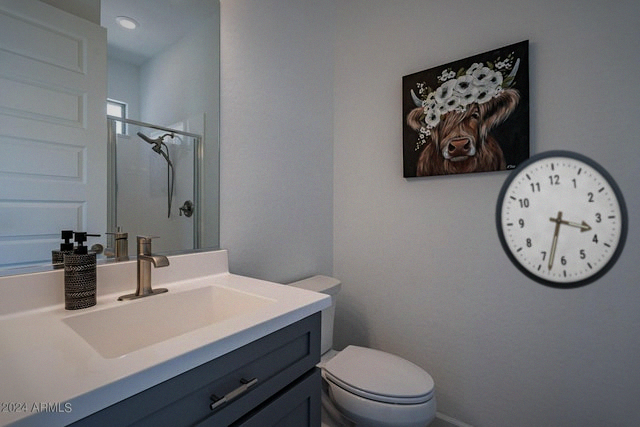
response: 3 h 33 min
